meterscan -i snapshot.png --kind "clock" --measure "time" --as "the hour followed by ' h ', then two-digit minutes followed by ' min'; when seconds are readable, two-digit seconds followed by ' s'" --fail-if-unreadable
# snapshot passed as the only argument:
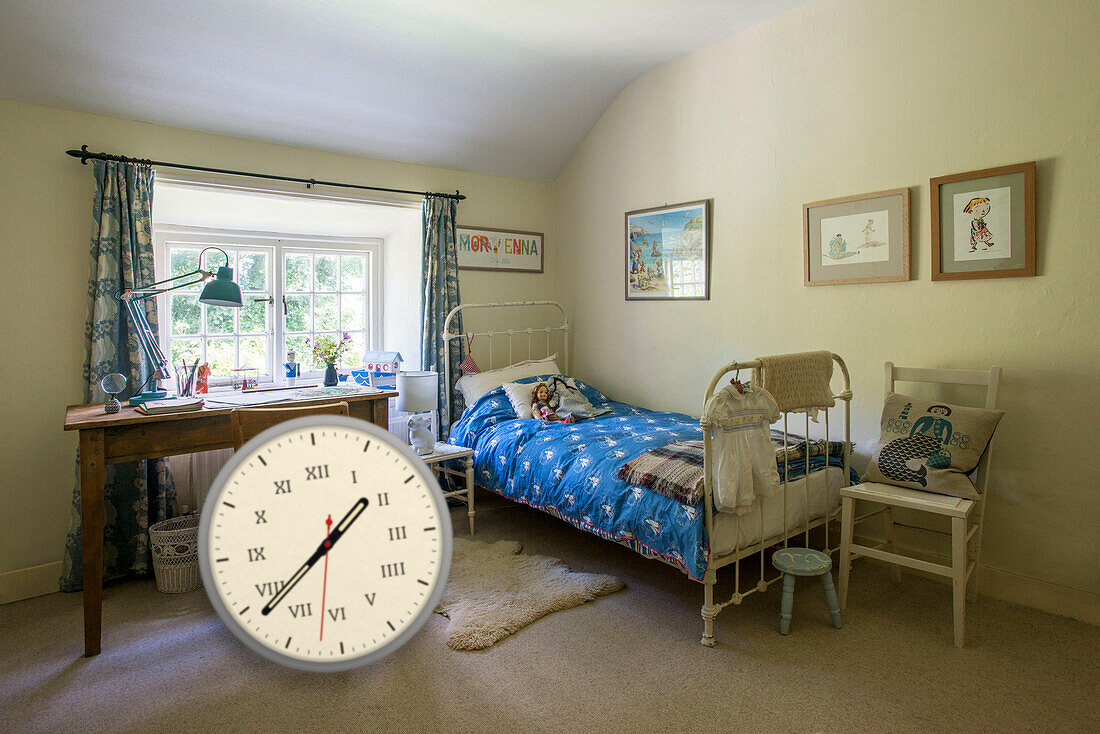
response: 1 h 38 min 32 s
